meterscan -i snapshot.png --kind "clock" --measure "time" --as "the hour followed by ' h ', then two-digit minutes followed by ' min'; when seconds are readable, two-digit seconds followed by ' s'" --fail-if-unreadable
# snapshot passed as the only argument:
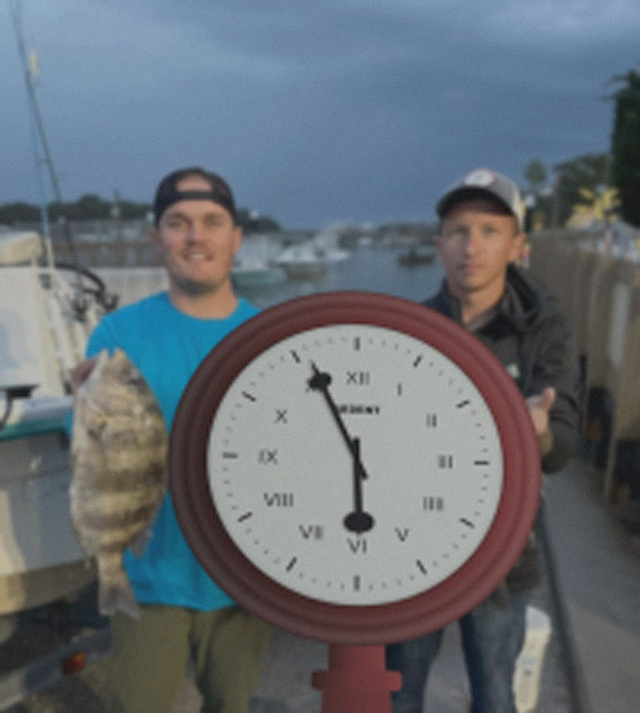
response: 5 h 56 min
